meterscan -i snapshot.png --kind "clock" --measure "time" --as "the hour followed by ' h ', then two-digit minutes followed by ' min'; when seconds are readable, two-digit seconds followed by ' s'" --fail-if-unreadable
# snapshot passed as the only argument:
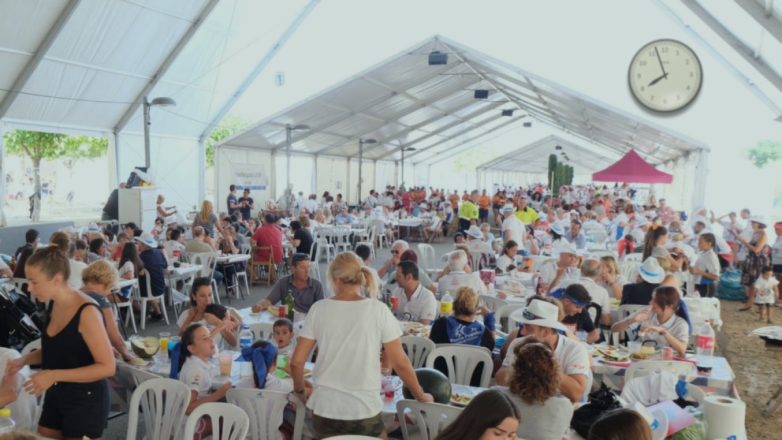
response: 7 h 57 min
